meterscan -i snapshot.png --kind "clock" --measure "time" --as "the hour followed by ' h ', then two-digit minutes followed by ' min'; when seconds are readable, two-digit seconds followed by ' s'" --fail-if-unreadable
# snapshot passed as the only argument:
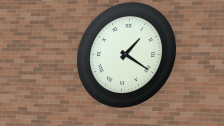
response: 1 h 20 min
